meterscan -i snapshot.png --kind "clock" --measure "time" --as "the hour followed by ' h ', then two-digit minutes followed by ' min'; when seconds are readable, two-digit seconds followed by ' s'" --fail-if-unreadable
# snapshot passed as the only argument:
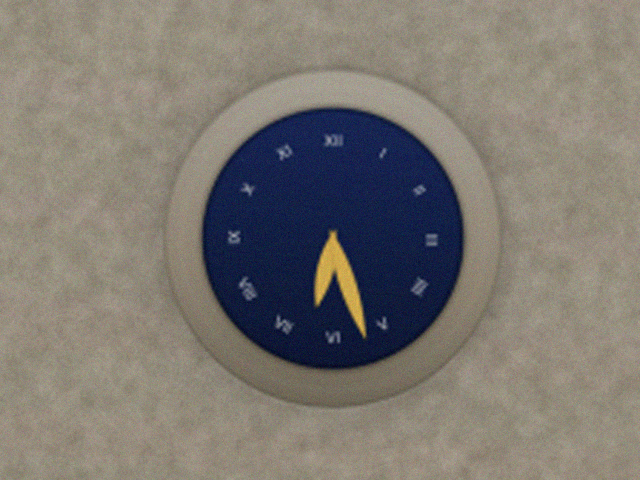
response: 6 h 27 min
